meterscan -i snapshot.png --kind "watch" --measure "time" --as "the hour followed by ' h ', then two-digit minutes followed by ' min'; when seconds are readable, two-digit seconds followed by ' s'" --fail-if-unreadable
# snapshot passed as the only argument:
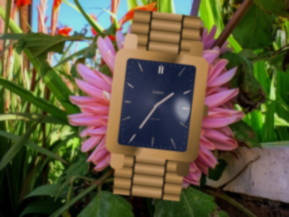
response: 1 h 35 min
